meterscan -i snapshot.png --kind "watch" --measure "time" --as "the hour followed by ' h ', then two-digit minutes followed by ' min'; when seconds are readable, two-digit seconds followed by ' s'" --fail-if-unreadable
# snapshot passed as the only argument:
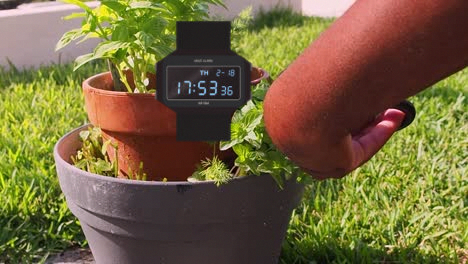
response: 17 h 53 min 36 s
